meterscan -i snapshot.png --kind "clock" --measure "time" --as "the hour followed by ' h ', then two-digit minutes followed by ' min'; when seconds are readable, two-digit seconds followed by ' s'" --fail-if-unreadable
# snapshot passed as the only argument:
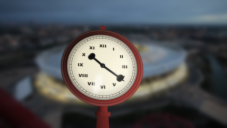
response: 10 h 21 min
